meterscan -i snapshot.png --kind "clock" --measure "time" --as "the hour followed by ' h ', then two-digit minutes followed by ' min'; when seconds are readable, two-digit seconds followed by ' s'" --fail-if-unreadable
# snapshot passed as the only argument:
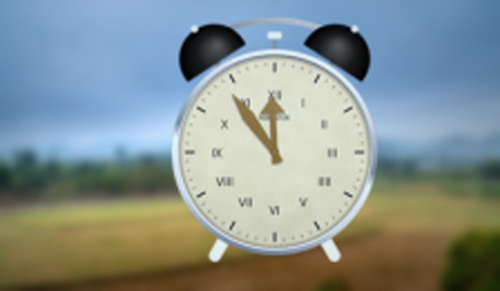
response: 11 h 54 min
